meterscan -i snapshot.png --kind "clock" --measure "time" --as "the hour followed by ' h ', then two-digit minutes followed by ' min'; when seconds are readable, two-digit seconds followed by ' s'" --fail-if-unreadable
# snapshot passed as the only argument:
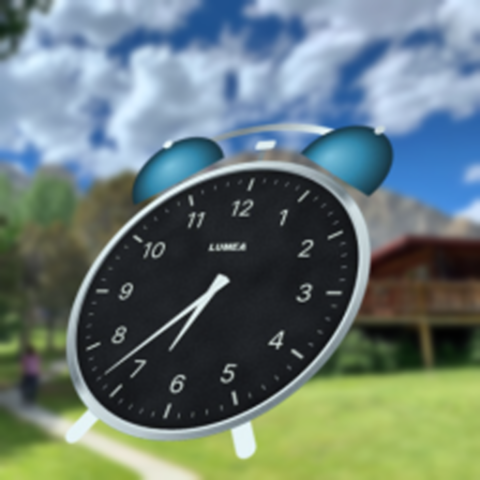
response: 6 h 37 min
